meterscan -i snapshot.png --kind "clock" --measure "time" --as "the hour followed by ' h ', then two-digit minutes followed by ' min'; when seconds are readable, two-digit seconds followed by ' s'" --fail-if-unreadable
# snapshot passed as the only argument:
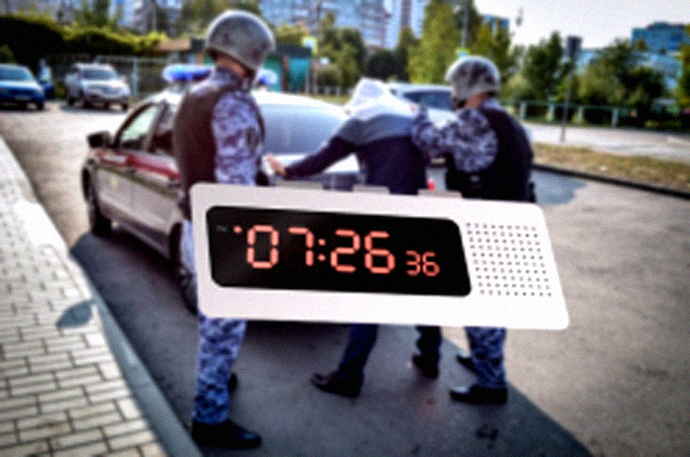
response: 7 h 26 min 36 s
